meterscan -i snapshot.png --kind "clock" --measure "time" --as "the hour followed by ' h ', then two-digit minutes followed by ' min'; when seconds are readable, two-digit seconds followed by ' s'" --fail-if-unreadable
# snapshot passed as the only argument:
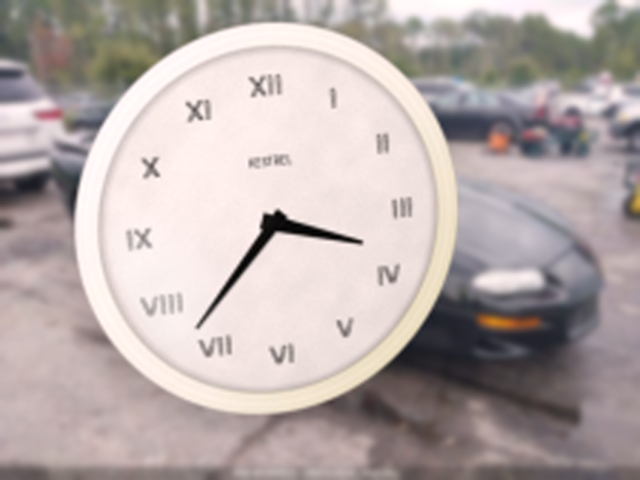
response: 3 h 37 min
